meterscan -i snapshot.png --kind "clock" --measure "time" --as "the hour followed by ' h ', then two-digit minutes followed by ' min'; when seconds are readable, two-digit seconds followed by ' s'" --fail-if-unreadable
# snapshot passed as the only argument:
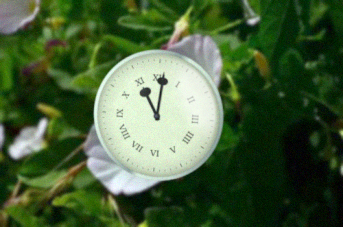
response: 11 h 01 min
